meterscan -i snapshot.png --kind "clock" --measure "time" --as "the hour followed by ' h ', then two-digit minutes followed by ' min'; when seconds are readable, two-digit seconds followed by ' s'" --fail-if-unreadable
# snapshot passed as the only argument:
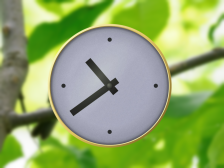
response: 10 h 39 min
